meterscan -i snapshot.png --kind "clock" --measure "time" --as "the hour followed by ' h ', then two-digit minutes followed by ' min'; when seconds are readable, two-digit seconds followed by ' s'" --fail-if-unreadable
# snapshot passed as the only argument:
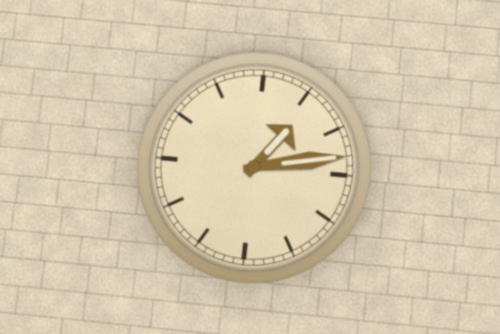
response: 1 h 13 min
